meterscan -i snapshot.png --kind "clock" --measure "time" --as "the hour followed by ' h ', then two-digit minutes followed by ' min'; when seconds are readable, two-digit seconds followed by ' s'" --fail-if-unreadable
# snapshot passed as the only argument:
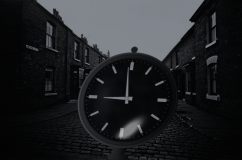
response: 8 h 59 min
